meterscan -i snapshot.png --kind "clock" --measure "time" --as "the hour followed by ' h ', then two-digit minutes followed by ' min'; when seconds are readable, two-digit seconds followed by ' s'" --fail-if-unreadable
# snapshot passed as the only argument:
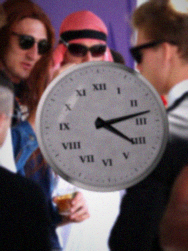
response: 4 h 13 min
